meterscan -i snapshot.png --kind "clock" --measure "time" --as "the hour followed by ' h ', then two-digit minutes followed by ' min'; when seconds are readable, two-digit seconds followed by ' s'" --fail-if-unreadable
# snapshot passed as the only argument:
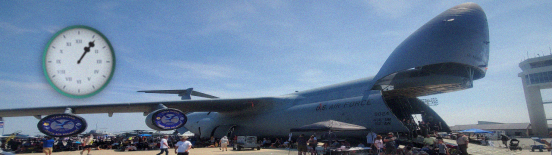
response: 1 h 06 min
